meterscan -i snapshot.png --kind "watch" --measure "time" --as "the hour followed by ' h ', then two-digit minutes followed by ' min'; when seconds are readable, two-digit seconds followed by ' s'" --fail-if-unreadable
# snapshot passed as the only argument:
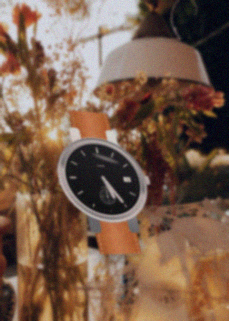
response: 5 h 25 min
